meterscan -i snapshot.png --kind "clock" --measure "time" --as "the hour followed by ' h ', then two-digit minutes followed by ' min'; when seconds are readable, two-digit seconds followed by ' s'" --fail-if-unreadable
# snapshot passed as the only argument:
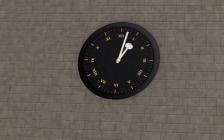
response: 1 h 02 min
